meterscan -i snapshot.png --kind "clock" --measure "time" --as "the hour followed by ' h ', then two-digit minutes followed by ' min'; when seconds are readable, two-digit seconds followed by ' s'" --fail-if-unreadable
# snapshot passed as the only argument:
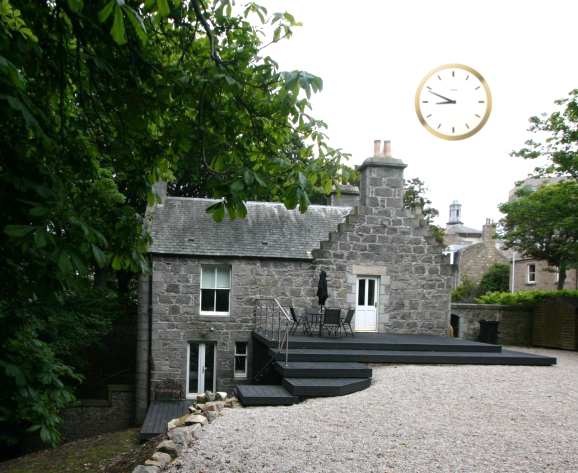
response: 8 h 49 min
